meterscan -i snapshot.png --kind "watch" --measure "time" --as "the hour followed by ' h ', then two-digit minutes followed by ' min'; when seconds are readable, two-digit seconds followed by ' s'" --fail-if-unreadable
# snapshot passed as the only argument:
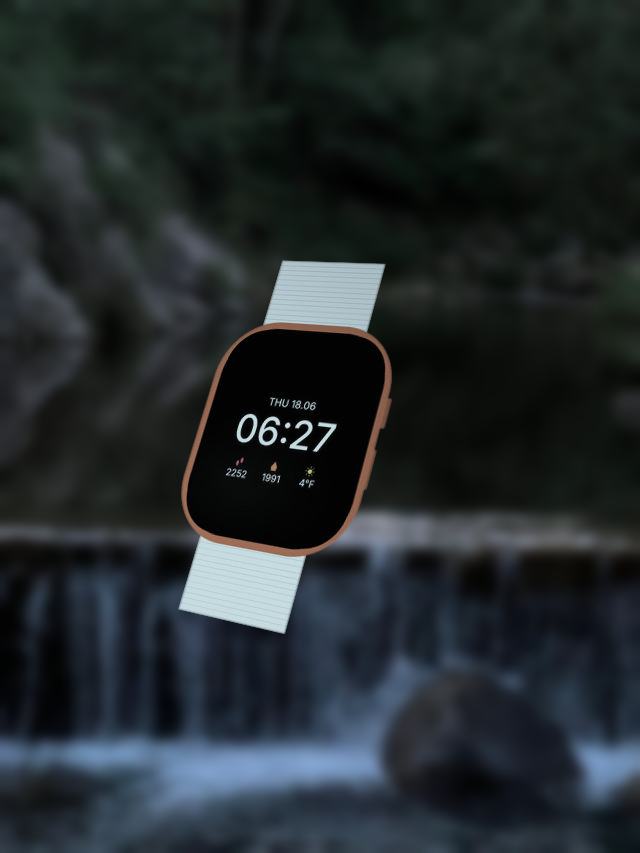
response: 6 h 27 min
